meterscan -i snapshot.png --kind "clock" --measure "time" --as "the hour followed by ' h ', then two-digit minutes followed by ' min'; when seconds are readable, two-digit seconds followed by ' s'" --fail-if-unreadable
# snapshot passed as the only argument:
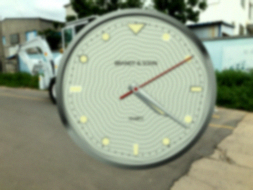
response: 4 h 21 min 10 s
